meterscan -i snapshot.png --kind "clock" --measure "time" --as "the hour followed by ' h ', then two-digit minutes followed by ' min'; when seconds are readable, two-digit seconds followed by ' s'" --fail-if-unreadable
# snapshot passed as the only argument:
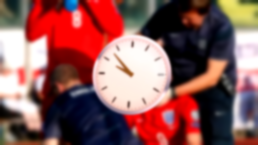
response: 9 h 53 min
